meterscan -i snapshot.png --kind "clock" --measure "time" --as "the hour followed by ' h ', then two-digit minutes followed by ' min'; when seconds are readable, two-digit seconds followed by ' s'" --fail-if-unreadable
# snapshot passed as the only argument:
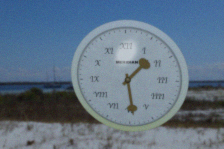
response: 1 h 29 min
